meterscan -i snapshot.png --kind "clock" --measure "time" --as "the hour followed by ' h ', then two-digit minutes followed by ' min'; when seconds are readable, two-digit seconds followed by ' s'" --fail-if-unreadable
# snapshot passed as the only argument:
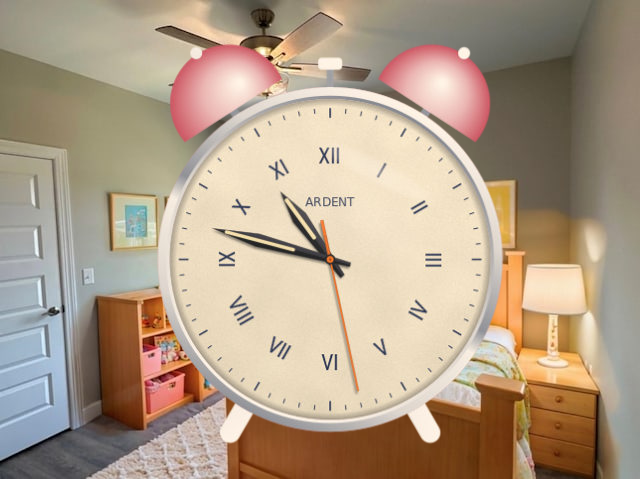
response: 10 h 47 min 28 s
